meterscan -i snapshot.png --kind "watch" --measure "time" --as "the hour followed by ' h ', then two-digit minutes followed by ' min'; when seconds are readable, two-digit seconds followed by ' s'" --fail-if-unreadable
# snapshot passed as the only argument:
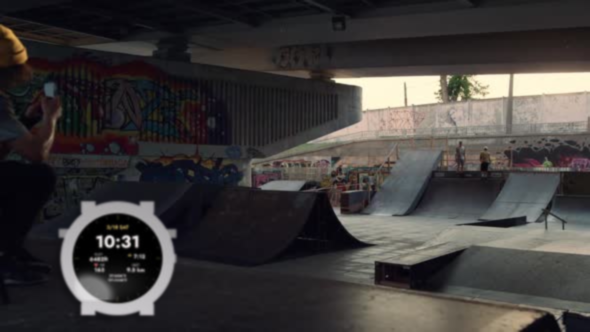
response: 10 h 31 min
